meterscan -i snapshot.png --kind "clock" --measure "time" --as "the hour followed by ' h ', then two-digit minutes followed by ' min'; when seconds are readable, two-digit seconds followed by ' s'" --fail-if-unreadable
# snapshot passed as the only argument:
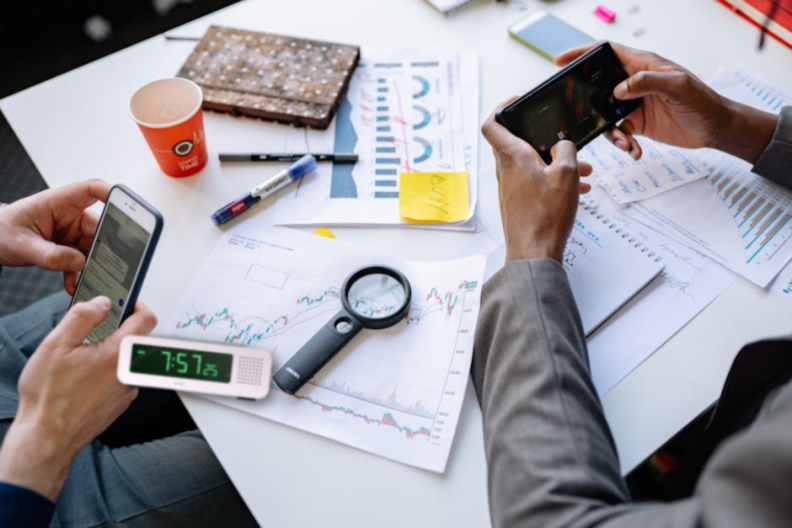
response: 7 h 57 min
